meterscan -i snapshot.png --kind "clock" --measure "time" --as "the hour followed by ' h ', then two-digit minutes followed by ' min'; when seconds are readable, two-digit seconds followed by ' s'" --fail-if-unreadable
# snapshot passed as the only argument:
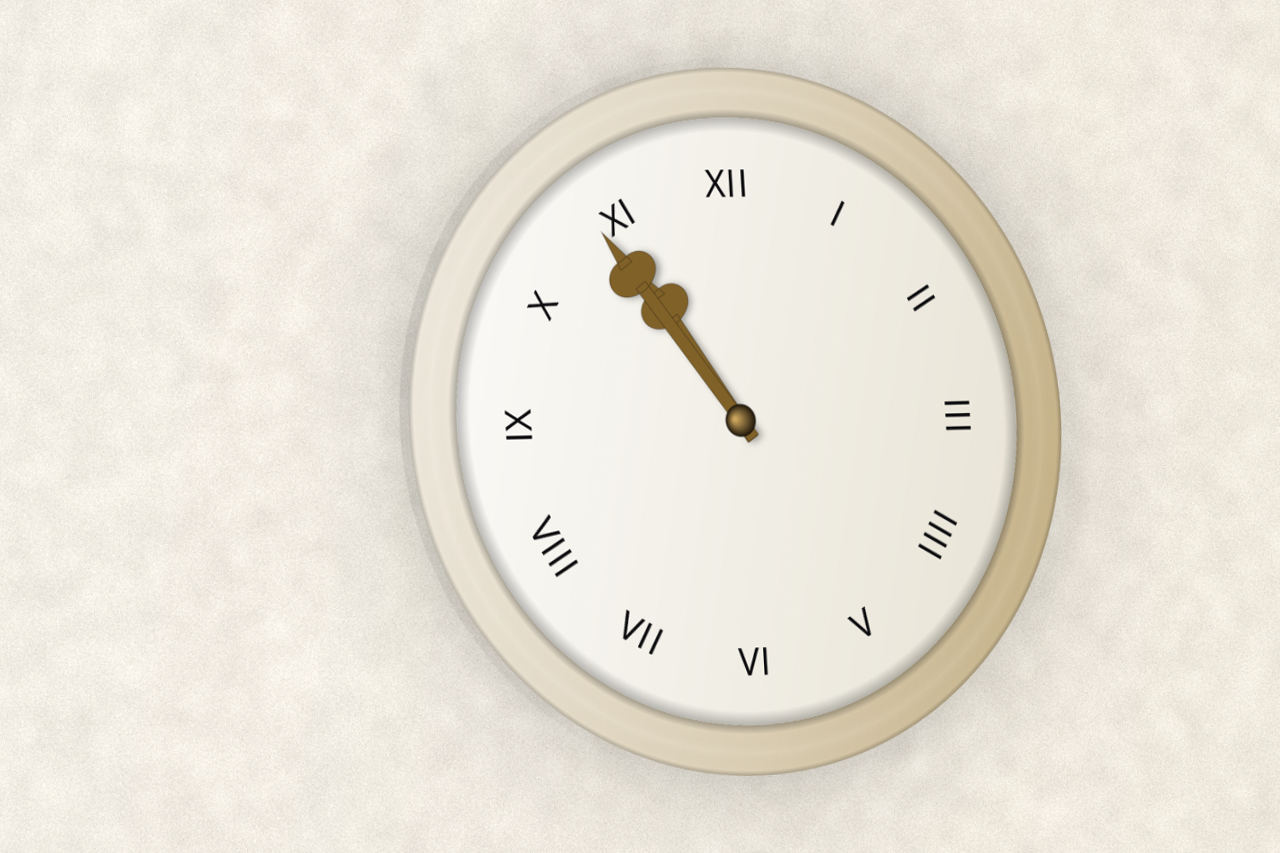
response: 10 h 54 min
